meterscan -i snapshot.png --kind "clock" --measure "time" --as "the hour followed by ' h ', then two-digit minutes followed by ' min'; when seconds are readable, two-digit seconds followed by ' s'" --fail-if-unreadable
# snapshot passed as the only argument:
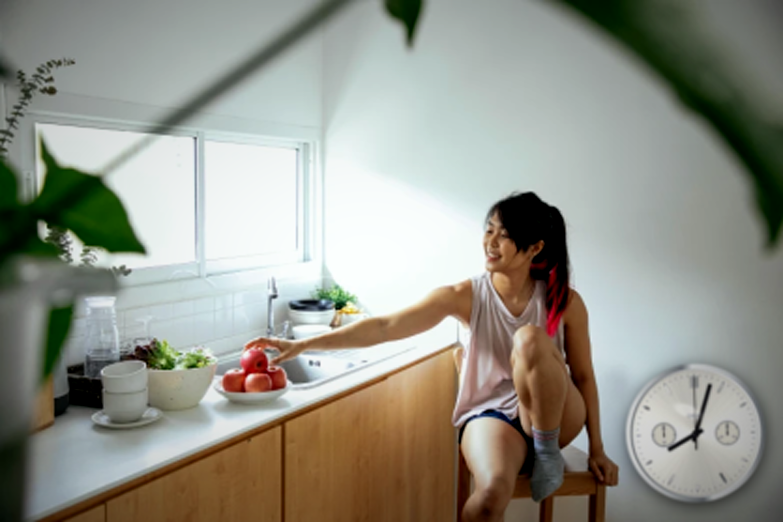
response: 8 h 03 min
